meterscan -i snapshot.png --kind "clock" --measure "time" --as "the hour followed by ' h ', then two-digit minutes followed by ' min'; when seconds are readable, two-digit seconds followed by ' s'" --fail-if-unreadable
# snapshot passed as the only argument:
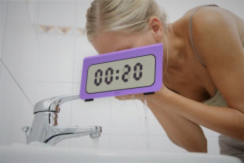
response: 0 h 20 min
